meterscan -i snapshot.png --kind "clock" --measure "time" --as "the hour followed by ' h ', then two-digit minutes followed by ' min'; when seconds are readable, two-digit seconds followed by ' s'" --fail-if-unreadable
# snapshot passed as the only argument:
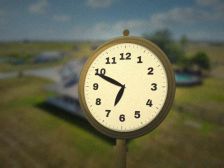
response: 6 h 49 min
